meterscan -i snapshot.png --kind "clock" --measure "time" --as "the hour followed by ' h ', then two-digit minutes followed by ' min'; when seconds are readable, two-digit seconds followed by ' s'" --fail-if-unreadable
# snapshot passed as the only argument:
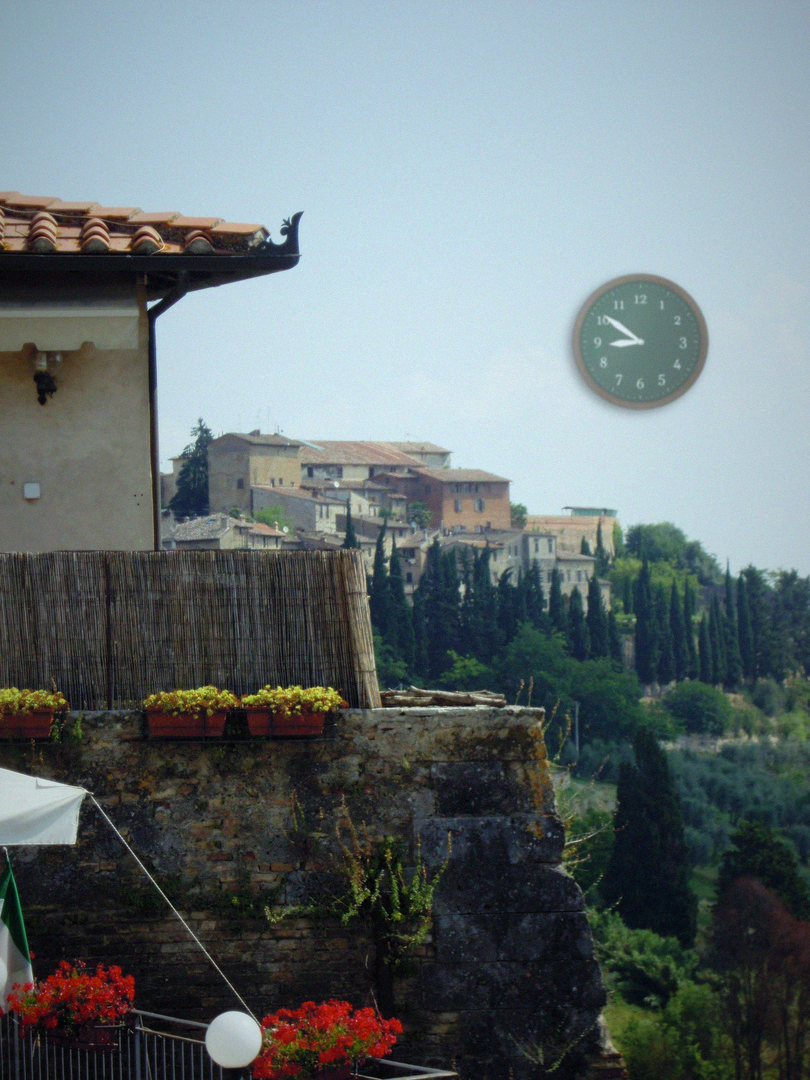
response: 8 h 51 min
